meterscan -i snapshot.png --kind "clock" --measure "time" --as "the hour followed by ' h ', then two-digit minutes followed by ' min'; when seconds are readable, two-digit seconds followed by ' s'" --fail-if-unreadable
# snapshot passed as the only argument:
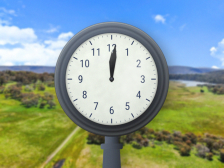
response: 12 h 01 min
